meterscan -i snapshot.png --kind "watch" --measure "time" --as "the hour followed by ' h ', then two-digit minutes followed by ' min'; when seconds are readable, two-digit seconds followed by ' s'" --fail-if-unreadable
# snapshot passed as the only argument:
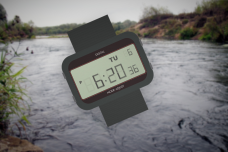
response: 6 h 20 min 36 s
